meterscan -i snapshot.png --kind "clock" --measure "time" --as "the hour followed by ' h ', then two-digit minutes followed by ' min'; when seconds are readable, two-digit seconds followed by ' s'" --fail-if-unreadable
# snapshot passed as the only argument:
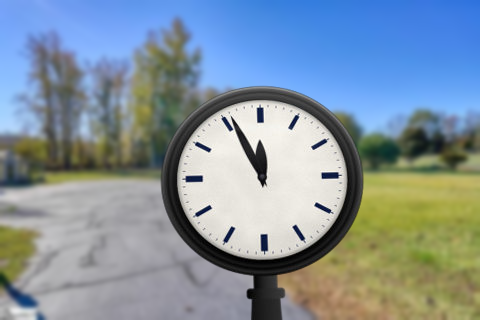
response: 11 h 56 min
